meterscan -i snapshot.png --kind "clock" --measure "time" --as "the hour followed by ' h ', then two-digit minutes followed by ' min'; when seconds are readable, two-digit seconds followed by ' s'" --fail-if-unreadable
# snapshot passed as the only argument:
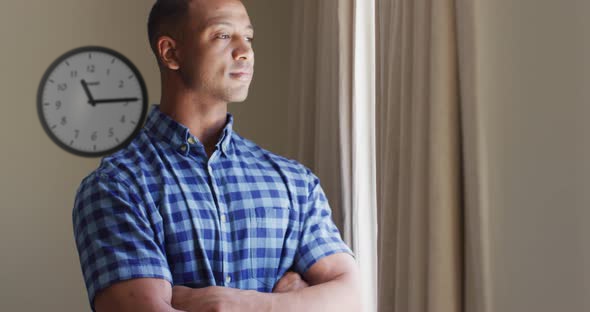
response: 11 h 15 min
